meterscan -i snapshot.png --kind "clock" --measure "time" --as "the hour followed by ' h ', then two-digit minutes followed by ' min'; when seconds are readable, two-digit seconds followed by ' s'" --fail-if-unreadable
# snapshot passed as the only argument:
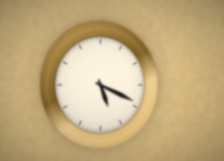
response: 5 h 19 min
